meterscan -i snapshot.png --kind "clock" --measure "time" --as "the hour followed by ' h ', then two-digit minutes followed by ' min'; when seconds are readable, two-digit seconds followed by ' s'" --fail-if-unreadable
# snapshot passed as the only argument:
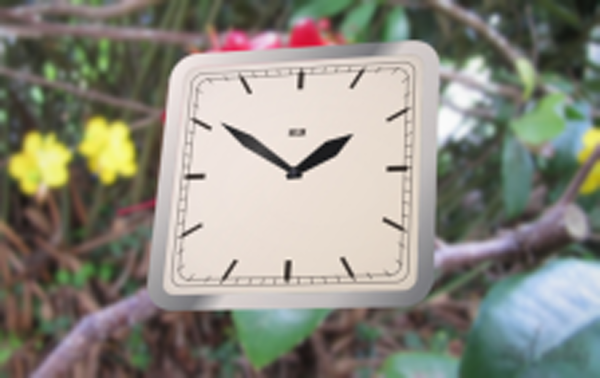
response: 1 h 51 min
